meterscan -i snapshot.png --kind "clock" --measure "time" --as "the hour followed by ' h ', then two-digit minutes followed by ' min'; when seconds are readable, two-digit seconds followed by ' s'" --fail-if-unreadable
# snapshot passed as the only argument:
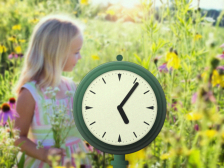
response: 5 h 06 min
